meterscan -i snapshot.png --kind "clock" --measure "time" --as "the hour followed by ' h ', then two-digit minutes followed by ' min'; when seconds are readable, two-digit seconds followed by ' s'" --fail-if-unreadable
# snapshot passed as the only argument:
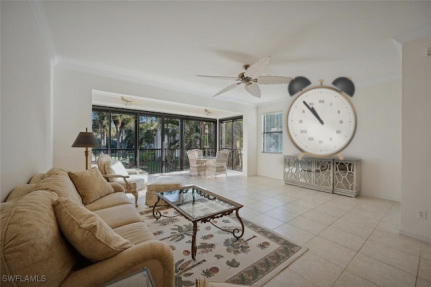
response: 10 h 53 min
